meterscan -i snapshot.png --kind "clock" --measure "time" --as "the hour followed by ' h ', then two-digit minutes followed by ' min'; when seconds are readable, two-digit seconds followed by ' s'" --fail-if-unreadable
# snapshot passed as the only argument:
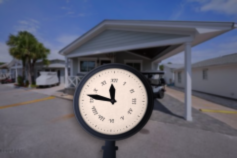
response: 11 h 47 min
